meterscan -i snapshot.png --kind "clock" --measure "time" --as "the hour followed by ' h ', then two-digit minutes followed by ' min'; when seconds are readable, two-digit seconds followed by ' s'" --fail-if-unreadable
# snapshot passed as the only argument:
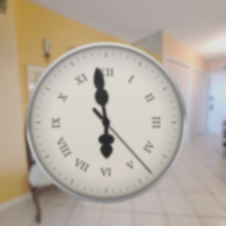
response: 5 h 58 min 23 s
